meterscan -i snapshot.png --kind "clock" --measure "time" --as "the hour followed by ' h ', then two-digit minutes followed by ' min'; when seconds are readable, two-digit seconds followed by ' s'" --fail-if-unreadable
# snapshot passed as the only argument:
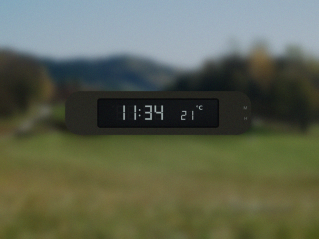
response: 11 h 34 min
